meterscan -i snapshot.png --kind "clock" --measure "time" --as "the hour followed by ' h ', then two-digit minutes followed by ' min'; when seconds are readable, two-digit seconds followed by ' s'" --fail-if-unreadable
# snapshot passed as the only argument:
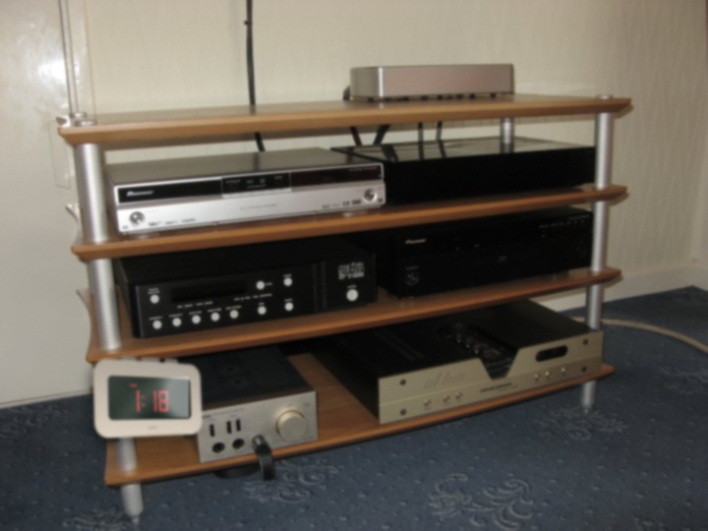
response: 1 h 18 min
